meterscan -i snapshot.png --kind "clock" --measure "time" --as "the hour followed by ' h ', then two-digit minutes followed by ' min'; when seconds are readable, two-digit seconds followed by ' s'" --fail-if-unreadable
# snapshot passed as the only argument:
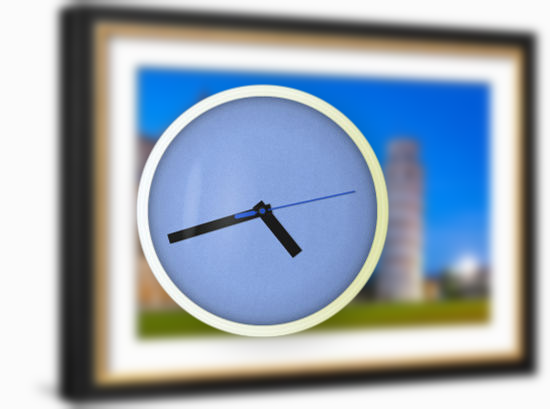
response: 4 h 42 min 13 s
